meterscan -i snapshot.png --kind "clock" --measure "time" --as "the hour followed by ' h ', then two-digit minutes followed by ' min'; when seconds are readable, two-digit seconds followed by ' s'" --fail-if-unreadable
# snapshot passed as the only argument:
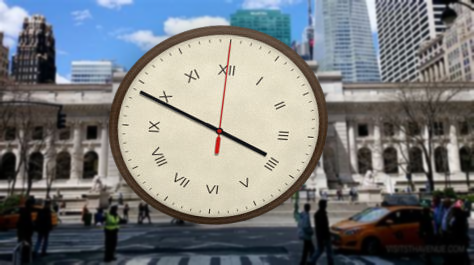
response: 3 h 49 min 00 s
